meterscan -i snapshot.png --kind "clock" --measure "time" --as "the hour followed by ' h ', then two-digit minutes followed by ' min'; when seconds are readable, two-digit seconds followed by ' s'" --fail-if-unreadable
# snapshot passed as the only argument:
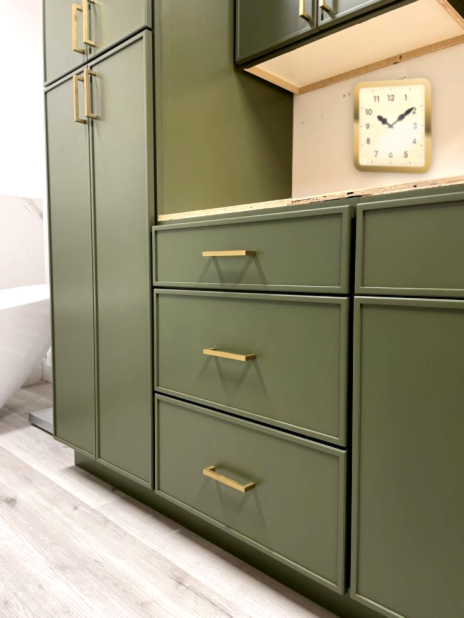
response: 10 h 09 min
